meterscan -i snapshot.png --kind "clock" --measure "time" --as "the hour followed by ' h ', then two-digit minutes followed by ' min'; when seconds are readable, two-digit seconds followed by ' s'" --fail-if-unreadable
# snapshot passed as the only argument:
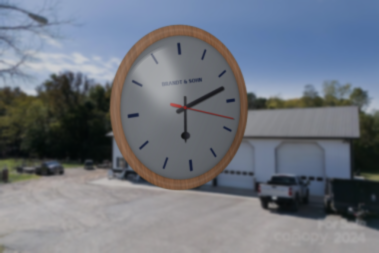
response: 6 h 12 min 18 s
